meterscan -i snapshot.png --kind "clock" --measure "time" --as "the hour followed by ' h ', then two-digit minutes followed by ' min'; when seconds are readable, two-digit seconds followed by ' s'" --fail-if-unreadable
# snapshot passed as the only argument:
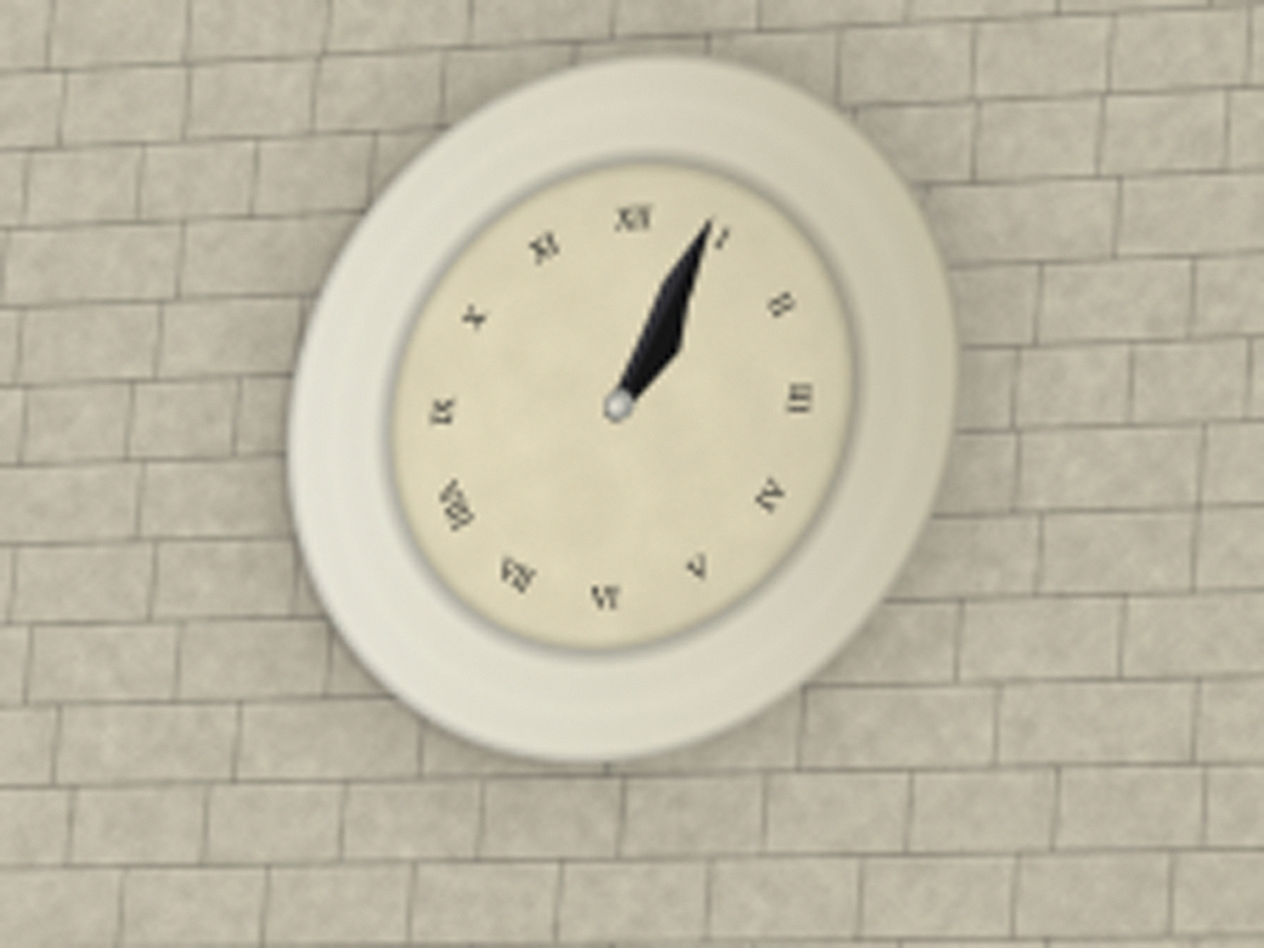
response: 1 h 04 min
